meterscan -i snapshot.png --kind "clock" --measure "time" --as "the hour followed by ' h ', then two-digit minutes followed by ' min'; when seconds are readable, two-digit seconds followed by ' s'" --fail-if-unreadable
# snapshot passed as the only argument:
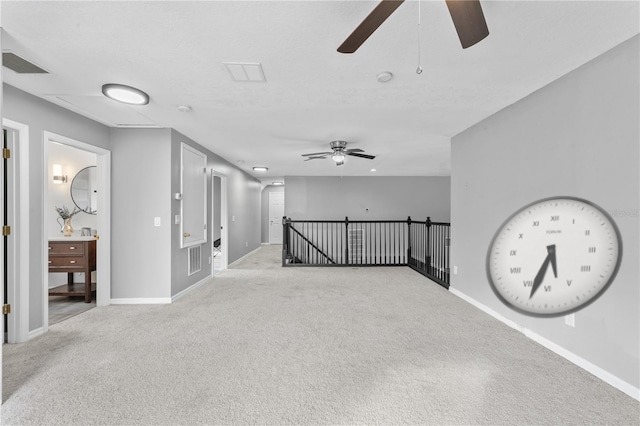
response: 5 h 33 min
